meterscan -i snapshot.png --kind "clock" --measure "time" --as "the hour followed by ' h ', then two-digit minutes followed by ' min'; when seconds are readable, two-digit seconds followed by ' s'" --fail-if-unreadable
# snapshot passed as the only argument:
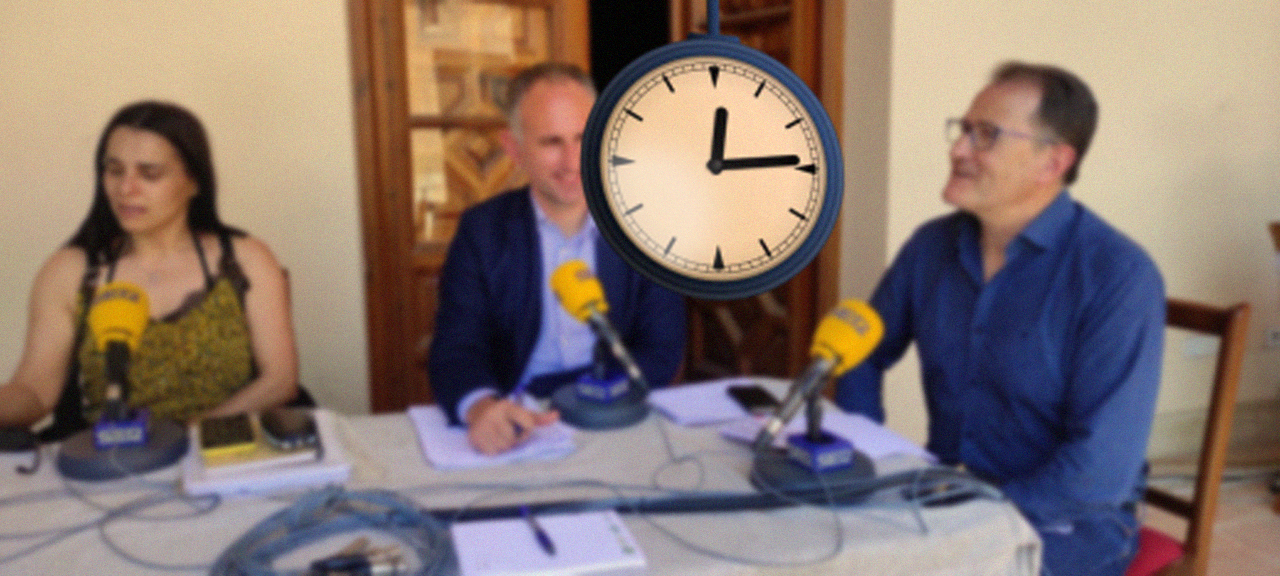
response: 12 h 14 min
